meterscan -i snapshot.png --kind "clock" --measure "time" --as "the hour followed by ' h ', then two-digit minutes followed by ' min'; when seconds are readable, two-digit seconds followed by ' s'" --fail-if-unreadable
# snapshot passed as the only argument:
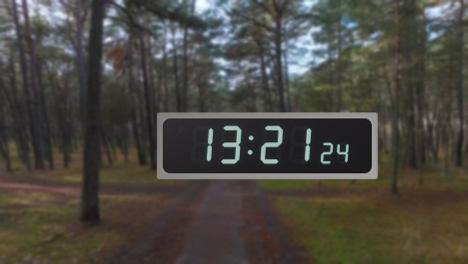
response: 13 h 21 min 24 s
